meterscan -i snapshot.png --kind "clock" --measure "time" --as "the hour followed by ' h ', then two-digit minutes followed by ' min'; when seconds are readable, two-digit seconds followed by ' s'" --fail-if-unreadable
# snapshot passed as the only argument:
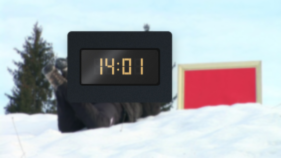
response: 14 h 01 min
